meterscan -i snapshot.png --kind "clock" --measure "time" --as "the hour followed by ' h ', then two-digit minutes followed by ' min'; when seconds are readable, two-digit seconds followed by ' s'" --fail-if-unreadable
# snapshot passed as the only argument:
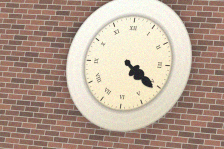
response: 4 h 21 min
